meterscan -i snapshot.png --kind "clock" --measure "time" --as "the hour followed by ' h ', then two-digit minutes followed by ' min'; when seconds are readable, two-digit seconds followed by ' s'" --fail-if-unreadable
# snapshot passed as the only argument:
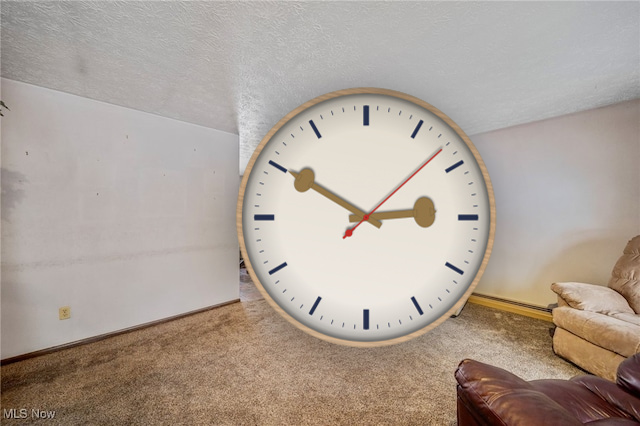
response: 2 h 50 min 08 s
